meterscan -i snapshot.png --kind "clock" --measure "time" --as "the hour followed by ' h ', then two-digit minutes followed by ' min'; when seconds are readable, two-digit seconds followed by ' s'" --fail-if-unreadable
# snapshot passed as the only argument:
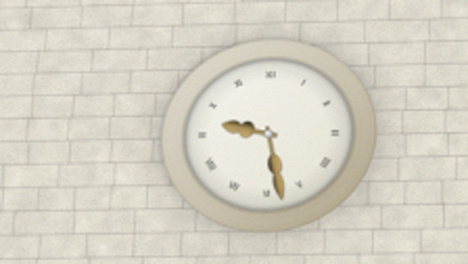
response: 9 h 28 min
